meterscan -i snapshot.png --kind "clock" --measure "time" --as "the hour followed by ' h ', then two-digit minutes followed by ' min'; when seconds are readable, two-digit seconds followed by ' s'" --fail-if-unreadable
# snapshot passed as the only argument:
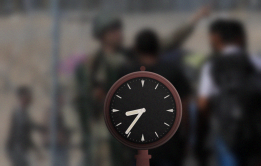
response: 8 h 36 min
